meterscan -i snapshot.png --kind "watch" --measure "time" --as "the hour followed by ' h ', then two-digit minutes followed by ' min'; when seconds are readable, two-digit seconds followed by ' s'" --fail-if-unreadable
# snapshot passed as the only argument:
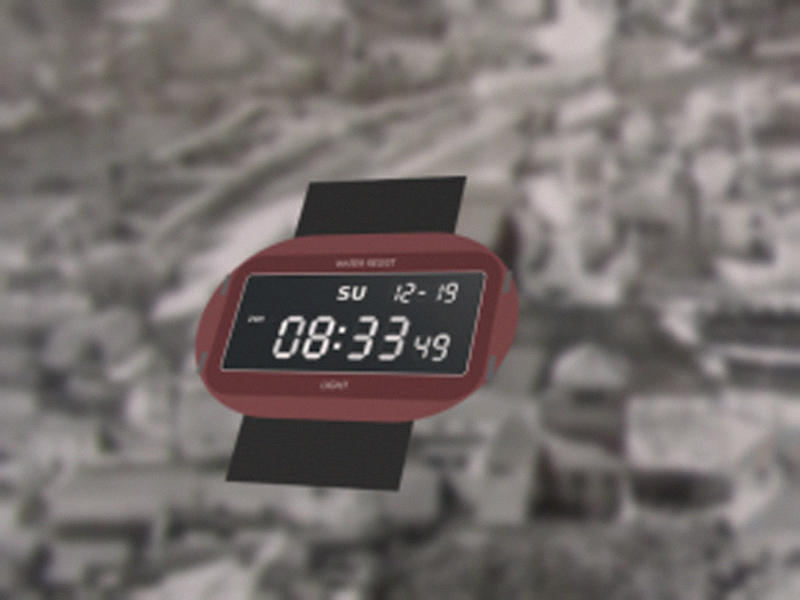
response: 8 h 33 min 49 s
